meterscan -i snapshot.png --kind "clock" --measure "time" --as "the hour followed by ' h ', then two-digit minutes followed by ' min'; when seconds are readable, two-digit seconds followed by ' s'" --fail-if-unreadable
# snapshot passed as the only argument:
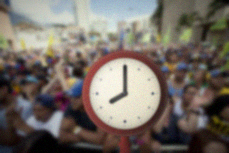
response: 8 h 00 min
